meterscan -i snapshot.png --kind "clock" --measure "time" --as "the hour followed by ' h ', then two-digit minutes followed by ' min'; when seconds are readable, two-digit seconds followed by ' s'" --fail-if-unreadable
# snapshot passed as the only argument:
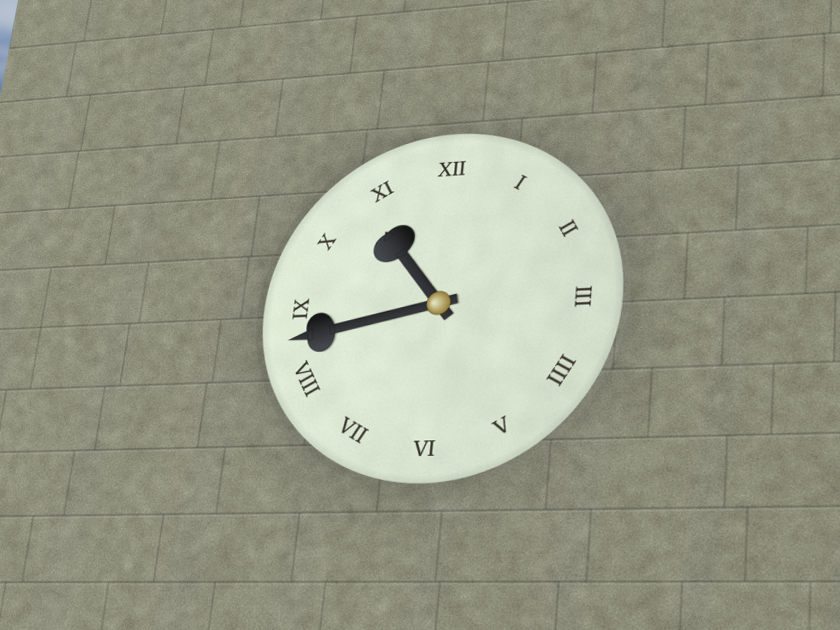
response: 10 h 43 min
